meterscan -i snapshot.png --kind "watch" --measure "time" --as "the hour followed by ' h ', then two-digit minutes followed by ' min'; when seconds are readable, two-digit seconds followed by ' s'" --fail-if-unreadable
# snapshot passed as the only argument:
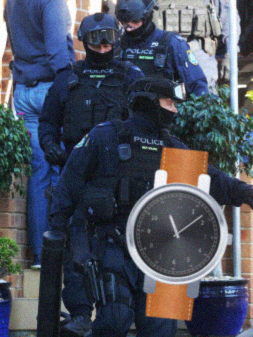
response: 11 h 08 min
